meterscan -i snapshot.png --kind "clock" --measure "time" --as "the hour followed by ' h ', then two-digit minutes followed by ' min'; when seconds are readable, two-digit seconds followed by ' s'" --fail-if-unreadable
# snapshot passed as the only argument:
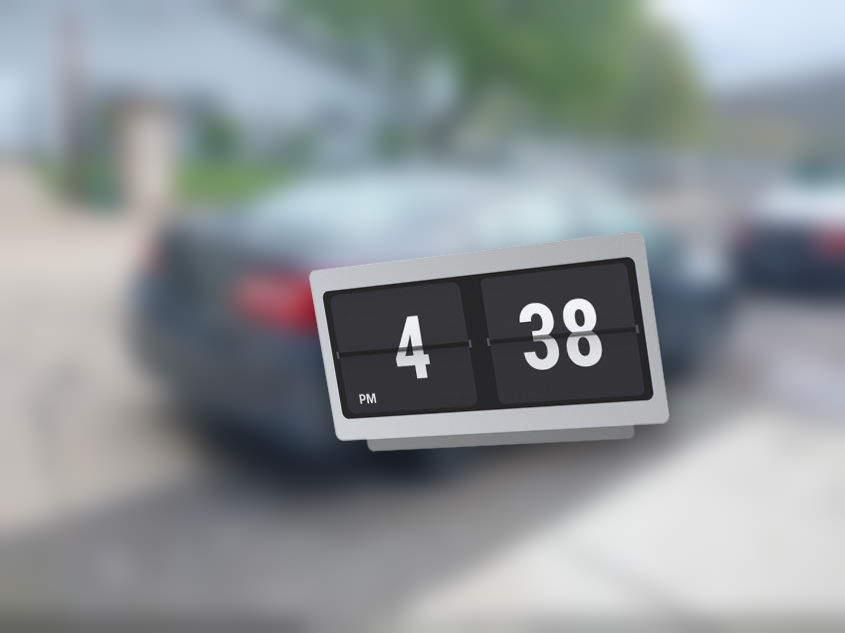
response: 4 h 38 min
